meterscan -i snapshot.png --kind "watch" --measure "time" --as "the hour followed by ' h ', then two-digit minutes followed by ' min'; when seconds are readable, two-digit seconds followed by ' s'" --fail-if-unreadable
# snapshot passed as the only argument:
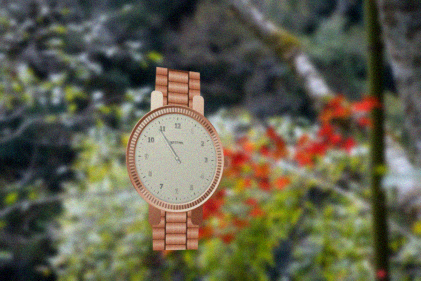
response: 10 h 54 min
